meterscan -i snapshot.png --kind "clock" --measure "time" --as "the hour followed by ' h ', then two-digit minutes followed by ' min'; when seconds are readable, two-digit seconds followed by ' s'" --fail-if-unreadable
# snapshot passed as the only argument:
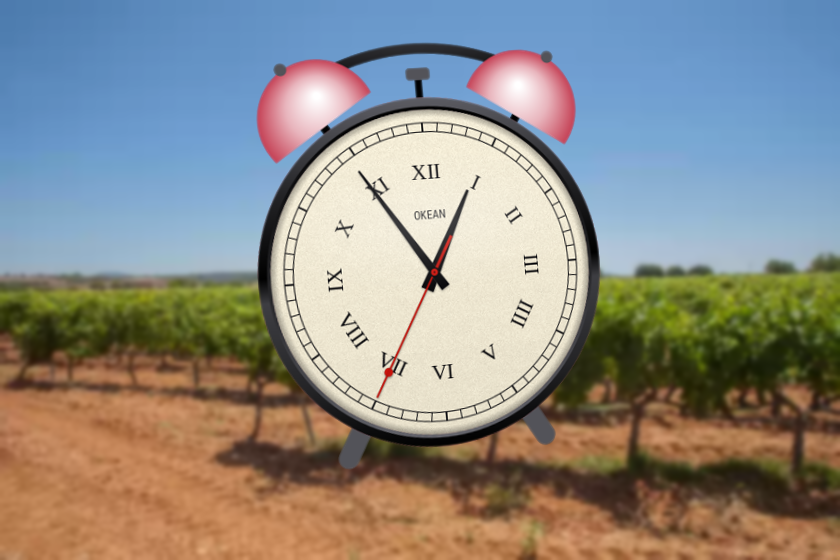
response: 12 h 54 min 35 s
